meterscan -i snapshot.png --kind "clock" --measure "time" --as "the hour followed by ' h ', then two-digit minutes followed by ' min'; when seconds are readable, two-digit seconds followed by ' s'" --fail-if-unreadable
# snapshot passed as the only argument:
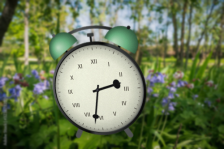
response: 2 h 32 min
